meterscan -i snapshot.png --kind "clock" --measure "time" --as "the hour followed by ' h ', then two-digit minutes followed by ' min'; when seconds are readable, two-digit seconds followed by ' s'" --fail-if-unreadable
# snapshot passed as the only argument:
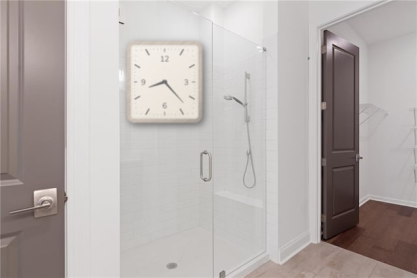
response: 8 h 23 min
